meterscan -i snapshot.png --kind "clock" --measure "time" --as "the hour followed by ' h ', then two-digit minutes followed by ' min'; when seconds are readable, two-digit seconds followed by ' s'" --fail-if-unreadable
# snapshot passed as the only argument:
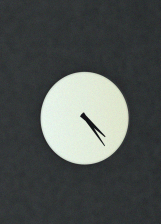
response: 4 h 24 min
